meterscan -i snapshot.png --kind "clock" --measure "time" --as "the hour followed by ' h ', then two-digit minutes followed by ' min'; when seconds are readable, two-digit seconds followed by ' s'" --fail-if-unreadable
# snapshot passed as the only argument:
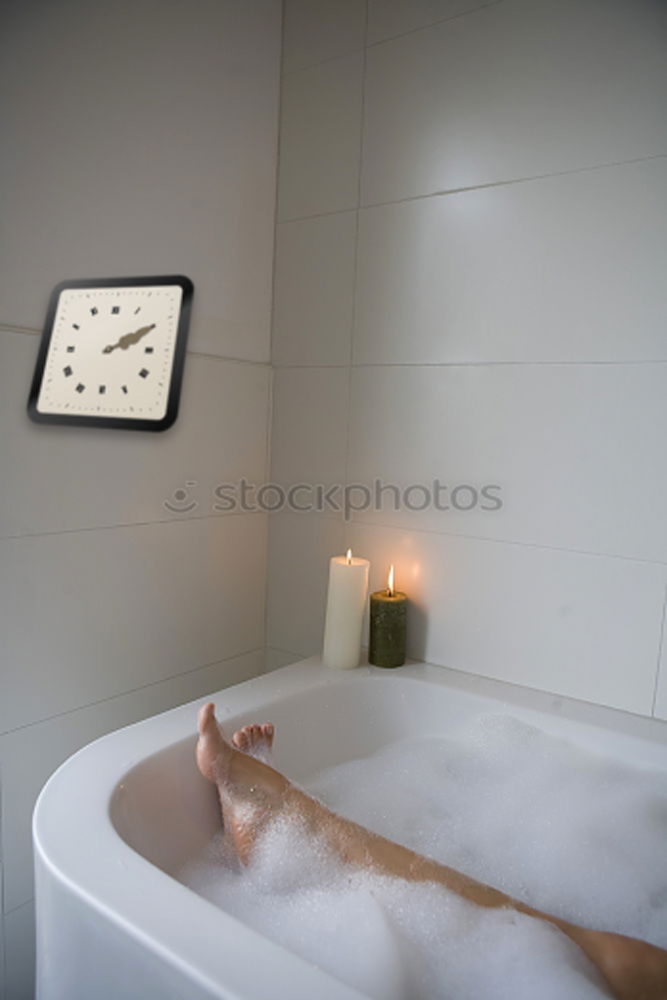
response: 2 h 10 min
